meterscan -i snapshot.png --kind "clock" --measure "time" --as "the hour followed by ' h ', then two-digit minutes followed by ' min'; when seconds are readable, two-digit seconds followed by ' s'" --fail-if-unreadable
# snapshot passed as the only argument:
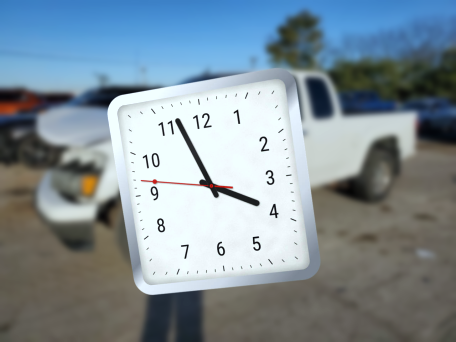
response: 3 h 56 min 47 s
